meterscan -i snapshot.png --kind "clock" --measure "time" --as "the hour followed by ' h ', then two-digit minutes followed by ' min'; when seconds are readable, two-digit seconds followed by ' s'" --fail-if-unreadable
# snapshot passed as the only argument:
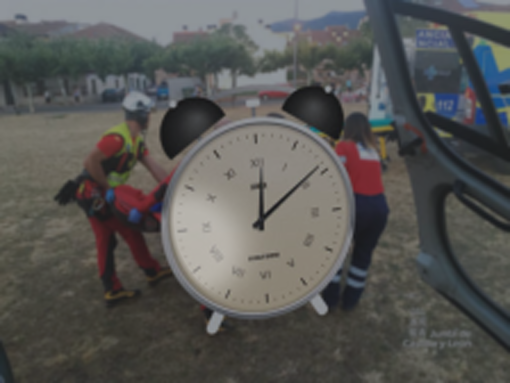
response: 12 h 09 min
